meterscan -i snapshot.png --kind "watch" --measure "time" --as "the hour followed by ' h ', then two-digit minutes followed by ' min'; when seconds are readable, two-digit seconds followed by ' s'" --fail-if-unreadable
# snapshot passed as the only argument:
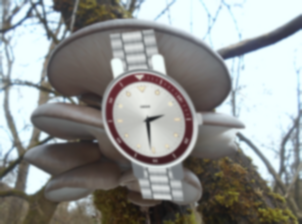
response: 2 h 31 min
